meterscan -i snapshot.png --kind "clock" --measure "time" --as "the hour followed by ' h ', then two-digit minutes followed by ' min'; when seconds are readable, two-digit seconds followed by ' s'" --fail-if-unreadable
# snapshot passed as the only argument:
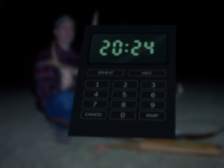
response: 20 h 24 min
